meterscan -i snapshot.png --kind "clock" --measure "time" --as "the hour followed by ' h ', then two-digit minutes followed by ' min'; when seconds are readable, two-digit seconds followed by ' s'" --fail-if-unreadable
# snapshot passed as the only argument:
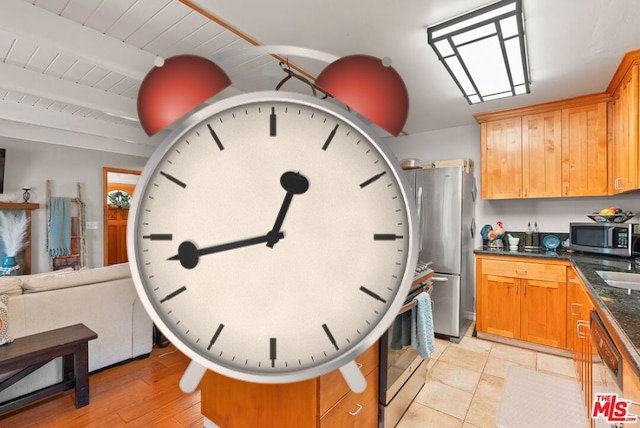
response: 12 h 43 min
